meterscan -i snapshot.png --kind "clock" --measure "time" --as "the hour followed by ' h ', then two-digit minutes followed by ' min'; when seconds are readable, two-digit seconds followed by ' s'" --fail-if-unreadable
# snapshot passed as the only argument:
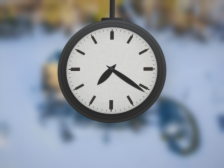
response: 7 h 21 min
